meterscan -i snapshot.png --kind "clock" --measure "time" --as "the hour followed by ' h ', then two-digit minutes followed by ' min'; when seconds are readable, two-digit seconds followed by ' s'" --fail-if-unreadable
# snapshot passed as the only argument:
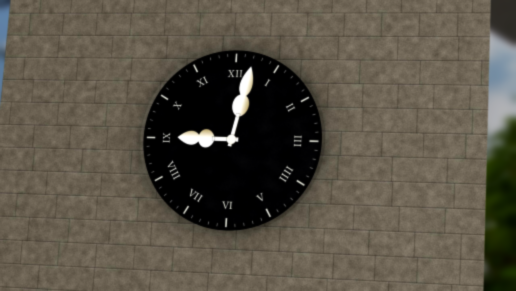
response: 9 h 02 min
